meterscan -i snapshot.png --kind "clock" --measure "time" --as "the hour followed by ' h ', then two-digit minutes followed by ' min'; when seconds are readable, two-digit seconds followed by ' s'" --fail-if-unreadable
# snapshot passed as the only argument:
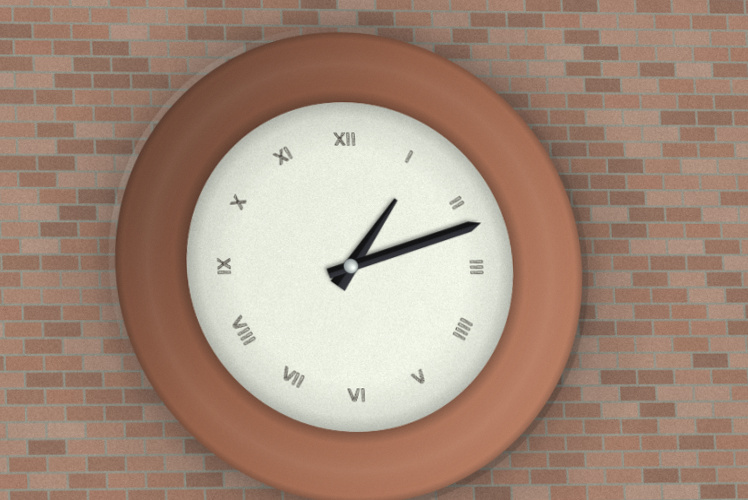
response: 1 h 12 min
